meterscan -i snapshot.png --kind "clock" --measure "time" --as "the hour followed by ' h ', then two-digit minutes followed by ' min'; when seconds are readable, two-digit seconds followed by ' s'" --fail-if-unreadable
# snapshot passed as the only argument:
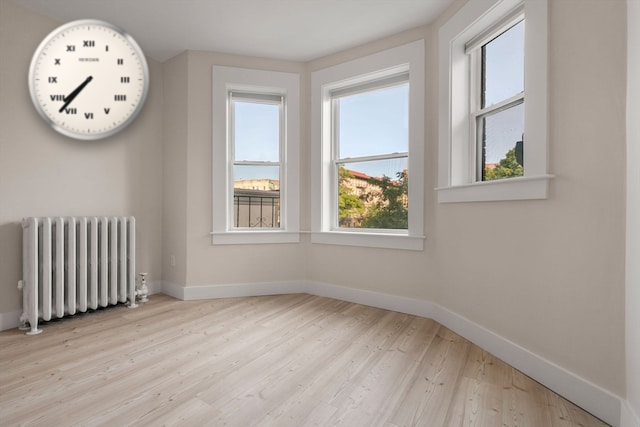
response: 7 h 37 min
